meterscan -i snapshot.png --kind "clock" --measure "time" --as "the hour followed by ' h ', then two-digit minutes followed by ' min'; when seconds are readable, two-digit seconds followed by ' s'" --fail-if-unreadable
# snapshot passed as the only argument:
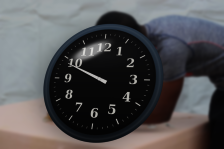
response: 9 h 49 min
